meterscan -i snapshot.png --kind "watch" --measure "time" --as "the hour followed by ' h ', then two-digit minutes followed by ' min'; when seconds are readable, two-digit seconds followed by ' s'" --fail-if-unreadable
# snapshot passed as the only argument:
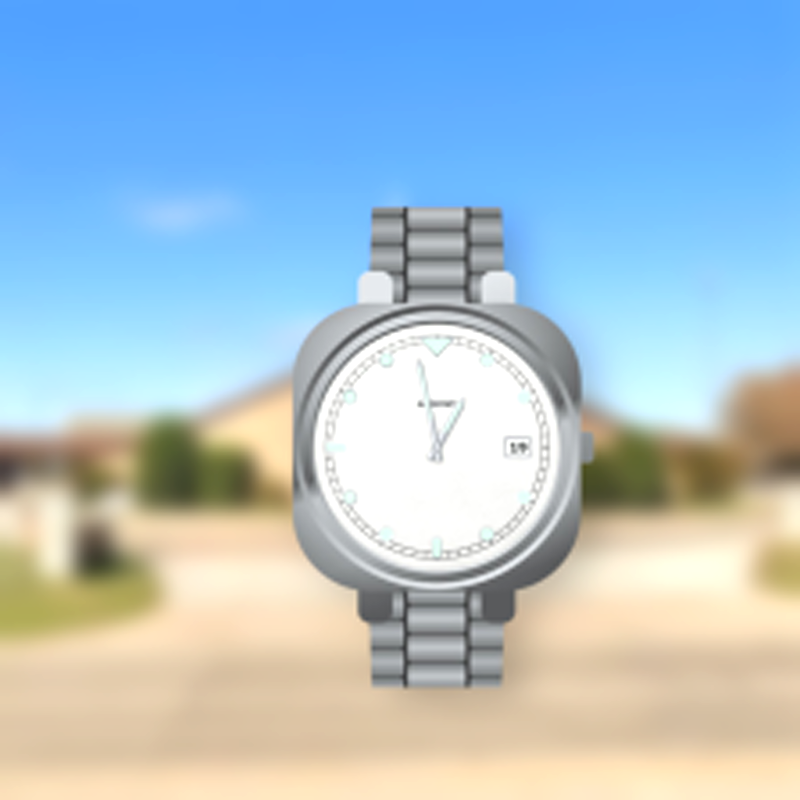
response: 12 h 58 min
